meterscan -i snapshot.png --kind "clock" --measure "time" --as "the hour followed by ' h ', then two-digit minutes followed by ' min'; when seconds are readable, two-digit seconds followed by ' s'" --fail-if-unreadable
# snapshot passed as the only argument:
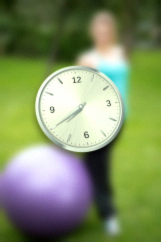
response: 7 h 40 min
